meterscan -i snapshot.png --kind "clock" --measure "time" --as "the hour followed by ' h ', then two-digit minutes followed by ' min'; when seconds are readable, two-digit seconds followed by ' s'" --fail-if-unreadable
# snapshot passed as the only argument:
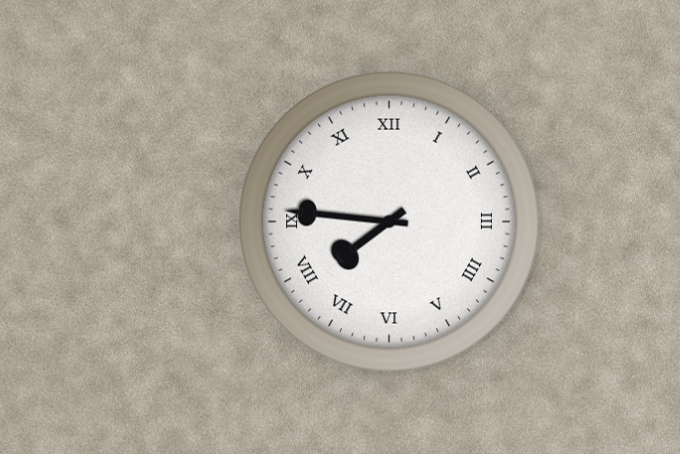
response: 7 h 46 min
